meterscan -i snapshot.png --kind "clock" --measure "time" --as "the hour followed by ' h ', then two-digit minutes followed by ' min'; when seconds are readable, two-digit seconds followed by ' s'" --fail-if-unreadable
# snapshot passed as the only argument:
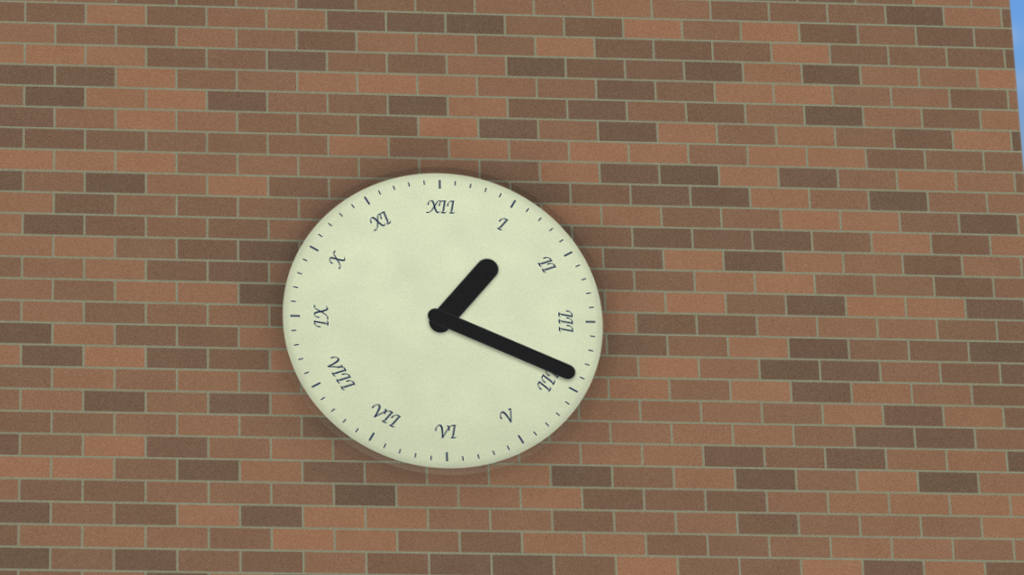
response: 1 h 19 min
